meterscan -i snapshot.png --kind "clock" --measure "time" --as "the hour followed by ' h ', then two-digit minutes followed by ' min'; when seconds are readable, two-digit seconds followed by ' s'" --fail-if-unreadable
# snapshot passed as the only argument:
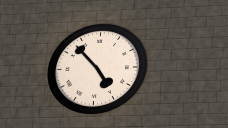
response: 4 h 53 min
